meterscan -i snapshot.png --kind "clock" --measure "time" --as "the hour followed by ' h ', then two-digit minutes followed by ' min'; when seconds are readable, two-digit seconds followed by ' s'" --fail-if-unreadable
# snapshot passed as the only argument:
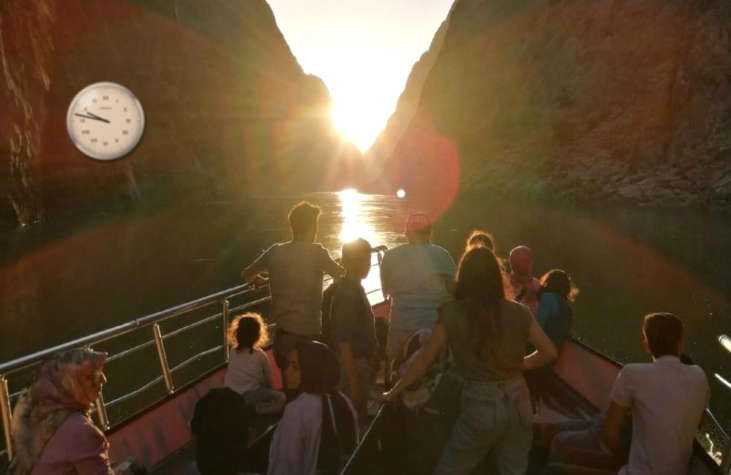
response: 9 h 47 min
